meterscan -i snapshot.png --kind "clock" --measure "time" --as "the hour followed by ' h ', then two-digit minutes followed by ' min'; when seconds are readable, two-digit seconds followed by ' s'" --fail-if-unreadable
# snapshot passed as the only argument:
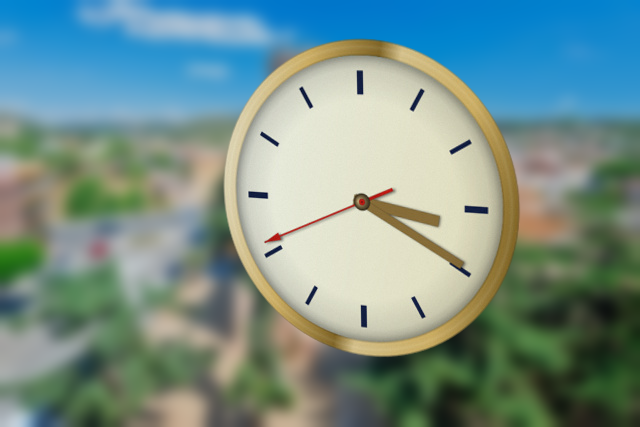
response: 3 h 19 min 41 s
